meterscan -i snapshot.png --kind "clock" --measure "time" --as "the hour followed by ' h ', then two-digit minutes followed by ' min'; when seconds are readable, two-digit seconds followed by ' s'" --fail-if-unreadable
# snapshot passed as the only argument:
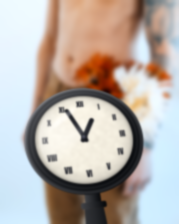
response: 12 h 56 min
